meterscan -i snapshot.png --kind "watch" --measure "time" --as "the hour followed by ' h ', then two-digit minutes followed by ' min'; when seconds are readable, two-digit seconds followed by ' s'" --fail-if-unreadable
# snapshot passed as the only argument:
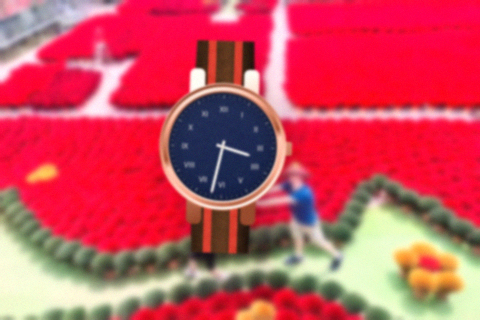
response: 3 h 32 min
